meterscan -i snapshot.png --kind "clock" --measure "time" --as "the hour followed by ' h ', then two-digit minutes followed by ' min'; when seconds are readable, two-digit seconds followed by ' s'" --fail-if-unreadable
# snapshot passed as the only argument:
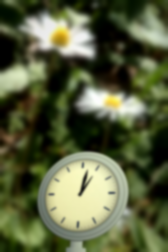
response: 1 h 02 min
